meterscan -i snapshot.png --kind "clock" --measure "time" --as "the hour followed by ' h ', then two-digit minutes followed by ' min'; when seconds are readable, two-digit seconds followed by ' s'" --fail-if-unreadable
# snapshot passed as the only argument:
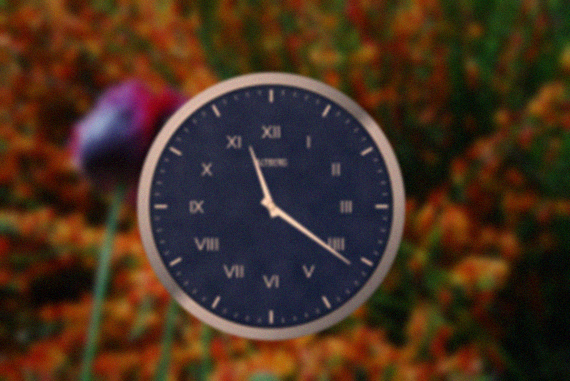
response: 11 h 21 min
